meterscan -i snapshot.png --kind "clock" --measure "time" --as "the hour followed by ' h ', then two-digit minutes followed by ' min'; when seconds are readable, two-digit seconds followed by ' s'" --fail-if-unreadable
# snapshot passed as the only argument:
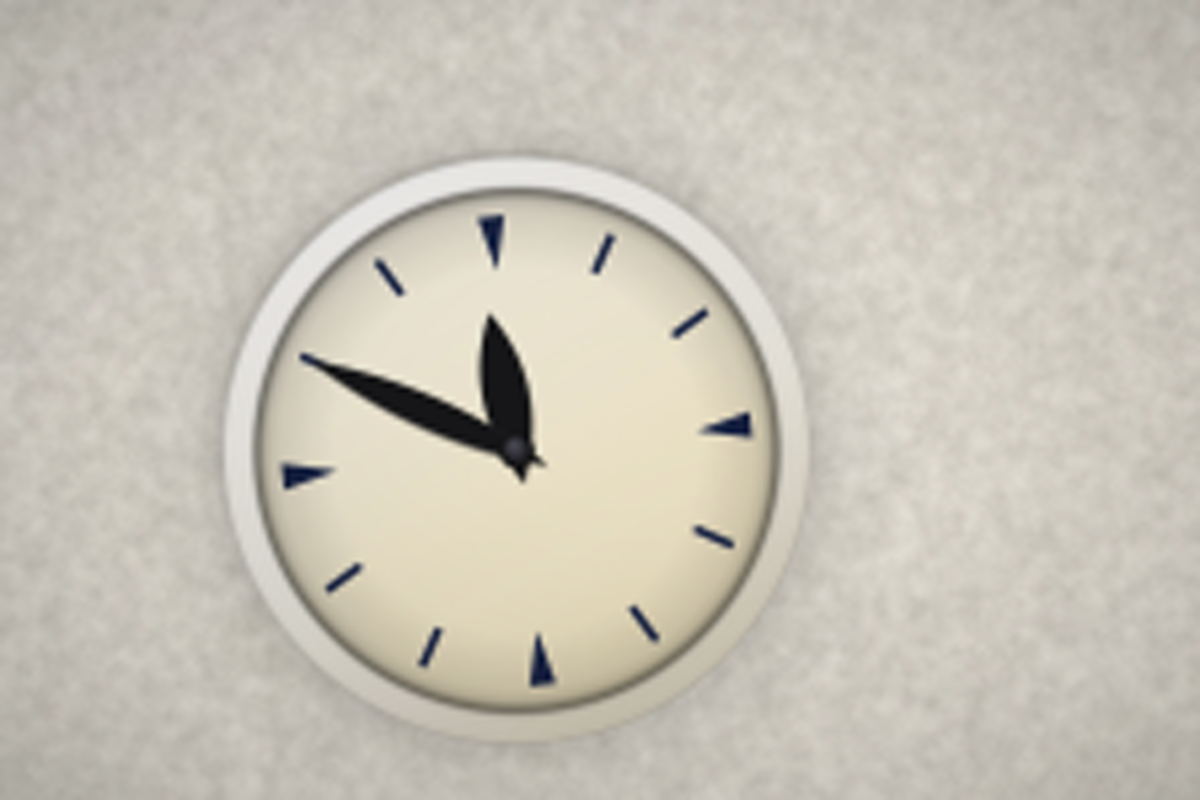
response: 11 h 50 min
